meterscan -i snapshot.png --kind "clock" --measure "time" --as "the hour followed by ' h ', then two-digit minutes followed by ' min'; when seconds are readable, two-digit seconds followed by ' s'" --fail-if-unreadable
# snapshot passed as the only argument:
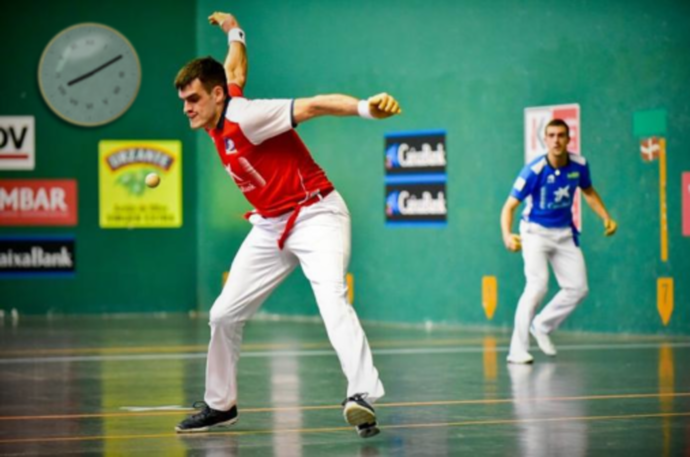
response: 8 h 10 min
